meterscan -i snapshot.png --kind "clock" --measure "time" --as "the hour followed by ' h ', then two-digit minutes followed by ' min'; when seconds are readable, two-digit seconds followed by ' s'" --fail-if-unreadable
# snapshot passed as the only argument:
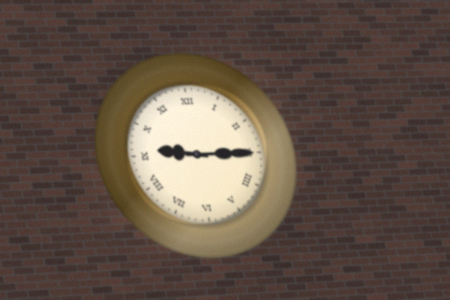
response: 9 h 15 min
